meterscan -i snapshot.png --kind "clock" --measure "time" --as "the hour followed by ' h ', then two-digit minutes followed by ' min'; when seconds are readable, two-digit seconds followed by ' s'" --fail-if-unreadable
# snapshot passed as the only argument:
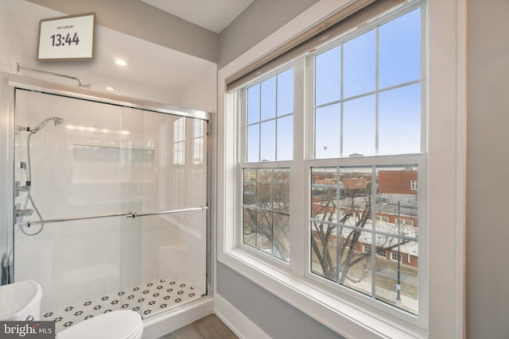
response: 13 h 44 min
